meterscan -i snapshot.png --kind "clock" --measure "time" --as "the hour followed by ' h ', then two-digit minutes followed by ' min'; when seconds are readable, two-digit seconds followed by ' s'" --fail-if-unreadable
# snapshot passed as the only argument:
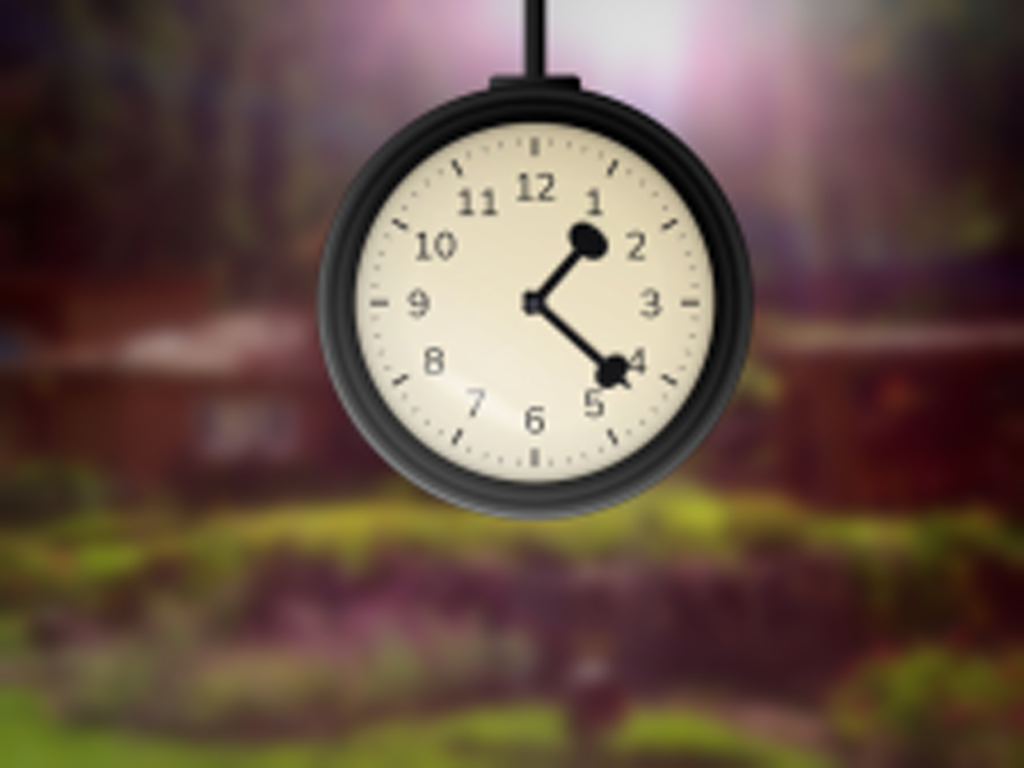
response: 1 h 22 min
